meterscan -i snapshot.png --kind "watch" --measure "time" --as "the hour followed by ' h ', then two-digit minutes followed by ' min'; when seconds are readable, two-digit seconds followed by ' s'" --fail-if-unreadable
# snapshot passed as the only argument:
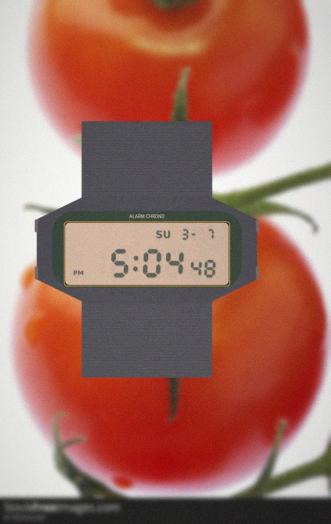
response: 5 h 04 min 48 s
